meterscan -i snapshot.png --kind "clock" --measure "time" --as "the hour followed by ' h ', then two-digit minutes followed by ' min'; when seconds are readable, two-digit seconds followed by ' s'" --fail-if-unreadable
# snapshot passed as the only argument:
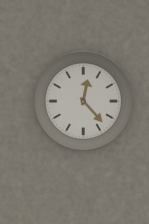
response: 12 h 23 min
